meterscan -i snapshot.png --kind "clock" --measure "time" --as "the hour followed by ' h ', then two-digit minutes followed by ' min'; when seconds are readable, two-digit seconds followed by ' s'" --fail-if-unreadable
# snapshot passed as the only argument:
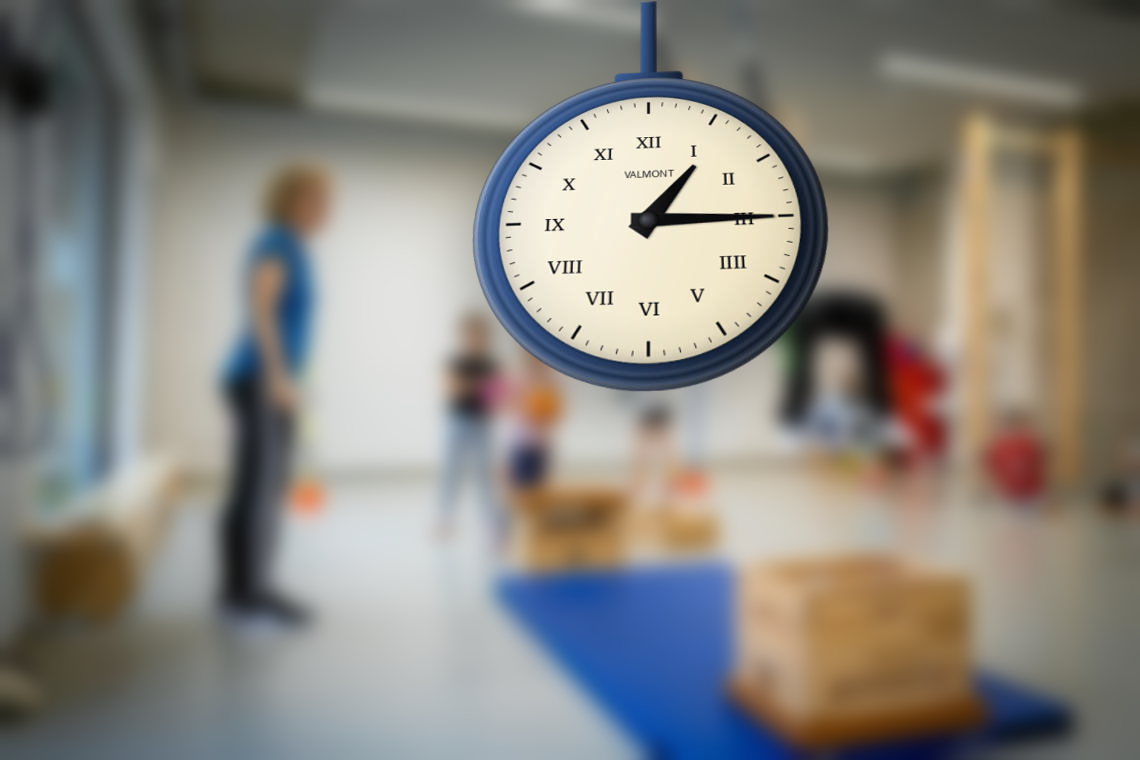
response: 1 h 15 min
